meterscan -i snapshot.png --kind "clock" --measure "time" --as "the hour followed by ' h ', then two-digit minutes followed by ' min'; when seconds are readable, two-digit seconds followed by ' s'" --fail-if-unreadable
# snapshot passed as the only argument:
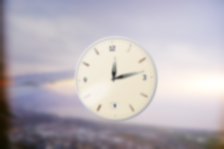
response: 12 h 13 min
